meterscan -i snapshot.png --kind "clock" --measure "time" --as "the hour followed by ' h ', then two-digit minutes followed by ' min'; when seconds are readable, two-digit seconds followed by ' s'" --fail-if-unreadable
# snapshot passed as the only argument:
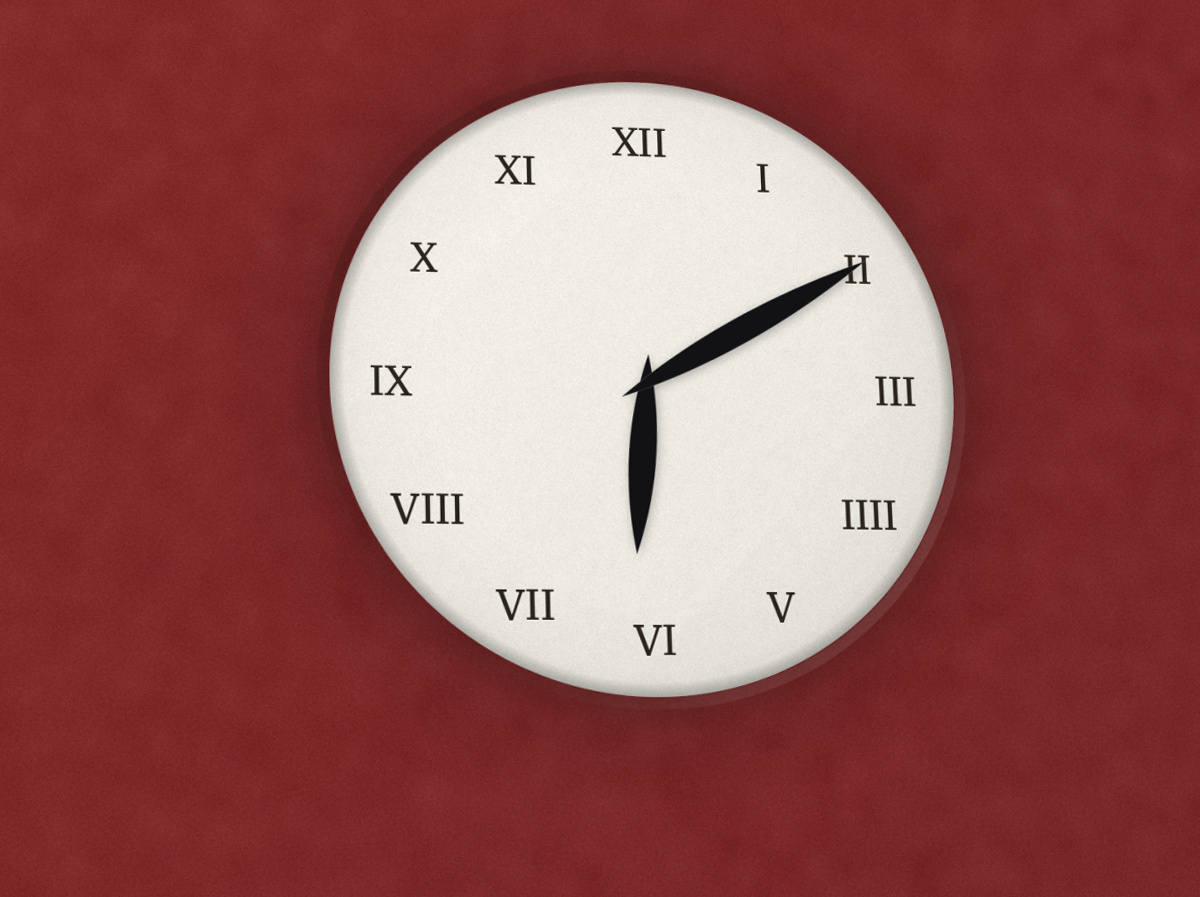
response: 6 h 10 min
